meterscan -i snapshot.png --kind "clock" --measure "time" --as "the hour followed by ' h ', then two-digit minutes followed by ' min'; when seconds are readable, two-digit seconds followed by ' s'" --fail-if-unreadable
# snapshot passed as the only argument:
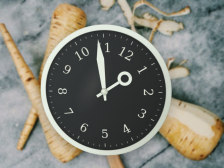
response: 12 h 54 min
